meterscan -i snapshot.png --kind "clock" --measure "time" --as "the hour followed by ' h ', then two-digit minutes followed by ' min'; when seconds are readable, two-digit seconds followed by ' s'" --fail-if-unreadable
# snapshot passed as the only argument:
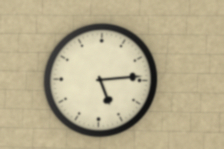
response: 5 h 14 min
